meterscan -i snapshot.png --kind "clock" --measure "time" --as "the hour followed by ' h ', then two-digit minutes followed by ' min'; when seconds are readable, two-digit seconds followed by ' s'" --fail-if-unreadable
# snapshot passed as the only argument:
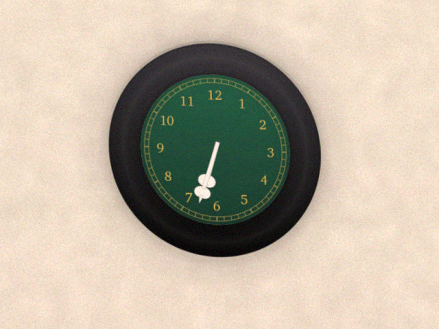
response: 6 h 33 min
